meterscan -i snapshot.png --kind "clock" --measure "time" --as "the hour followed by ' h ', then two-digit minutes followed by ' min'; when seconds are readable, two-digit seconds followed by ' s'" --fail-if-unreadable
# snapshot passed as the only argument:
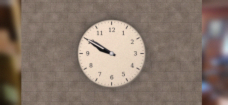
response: 9 h 50 min
